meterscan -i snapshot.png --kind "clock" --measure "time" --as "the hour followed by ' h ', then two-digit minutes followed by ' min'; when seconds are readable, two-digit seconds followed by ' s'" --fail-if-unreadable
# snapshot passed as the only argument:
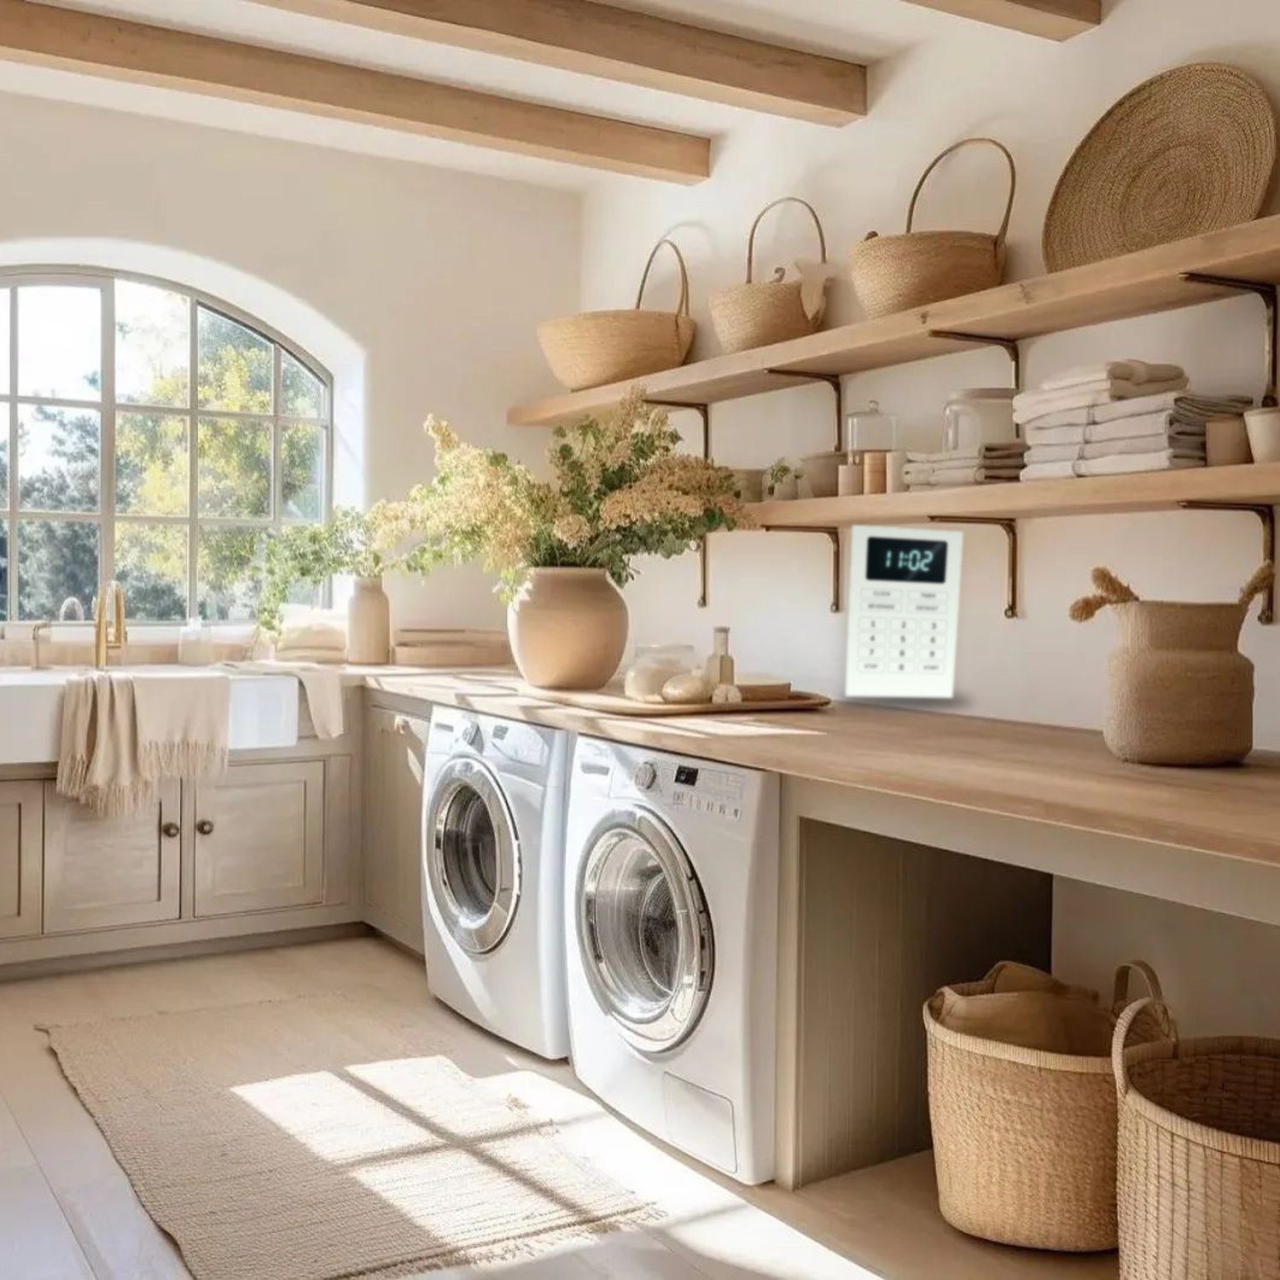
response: 11 h 02 min
